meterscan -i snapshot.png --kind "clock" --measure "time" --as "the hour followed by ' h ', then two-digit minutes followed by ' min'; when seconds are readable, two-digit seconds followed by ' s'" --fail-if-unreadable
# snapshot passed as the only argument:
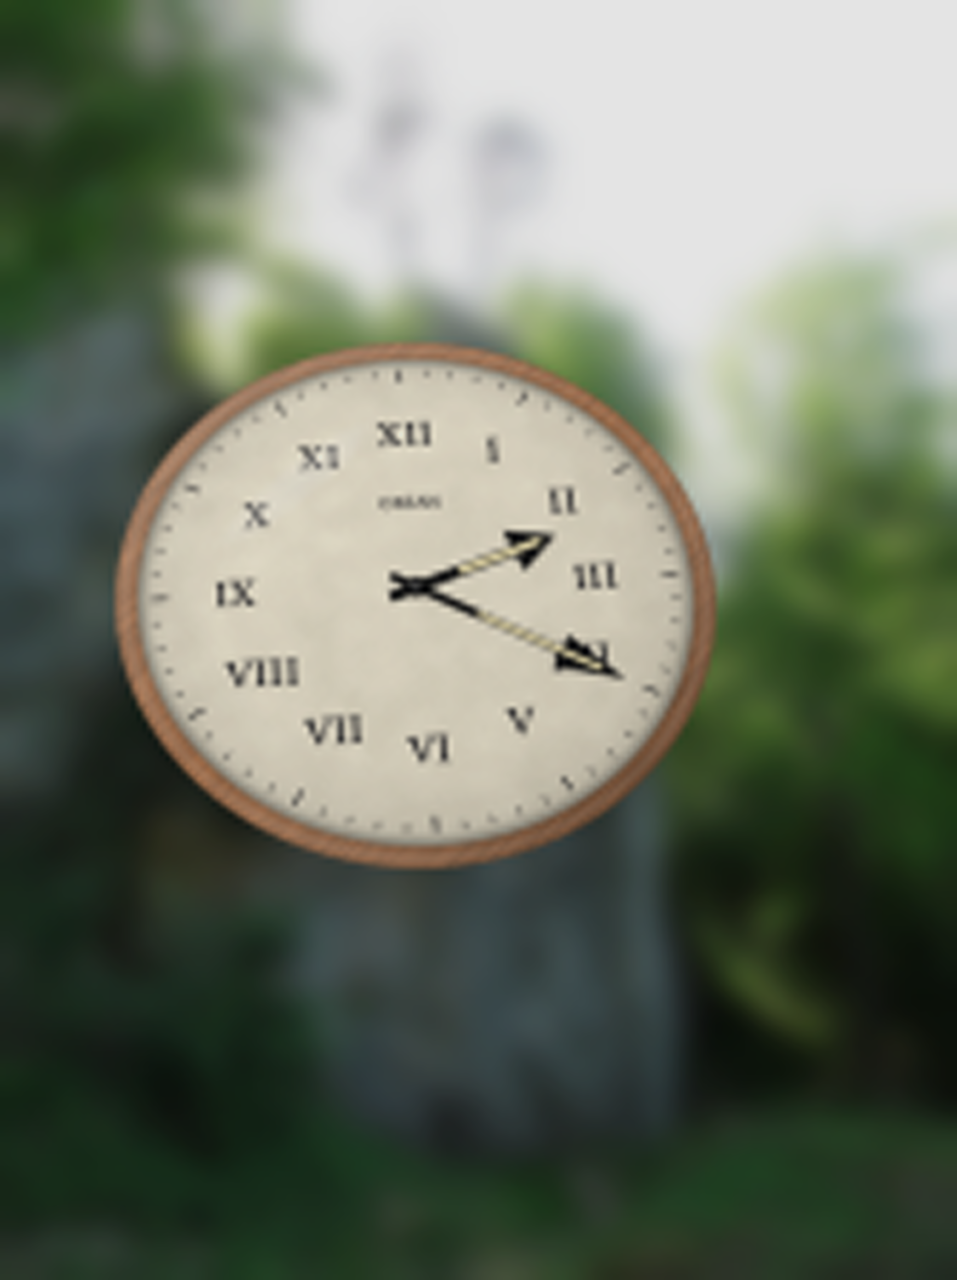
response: 2 h 20 min
